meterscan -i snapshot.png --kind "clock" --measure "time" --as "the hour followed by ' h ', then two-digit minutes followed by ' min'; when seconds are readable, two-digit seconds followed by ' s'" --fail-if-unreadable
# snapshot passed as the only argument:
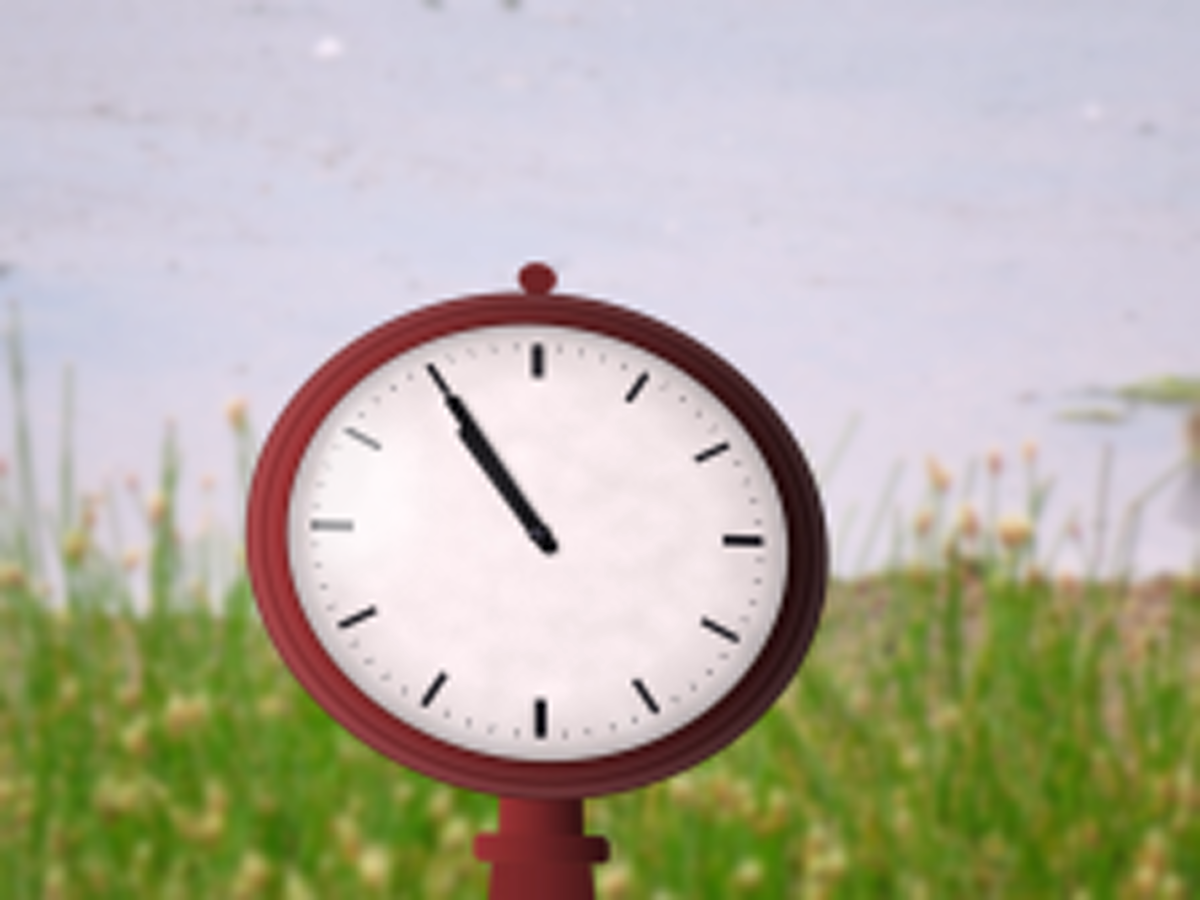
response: 10 h 55 min
